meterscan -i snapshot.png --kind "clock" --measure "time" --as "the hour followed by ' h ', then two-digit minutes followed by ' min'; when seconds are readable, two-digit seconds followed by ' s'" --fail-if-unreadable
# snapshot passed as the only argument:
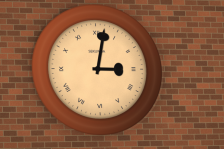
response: 3 h 02 min
